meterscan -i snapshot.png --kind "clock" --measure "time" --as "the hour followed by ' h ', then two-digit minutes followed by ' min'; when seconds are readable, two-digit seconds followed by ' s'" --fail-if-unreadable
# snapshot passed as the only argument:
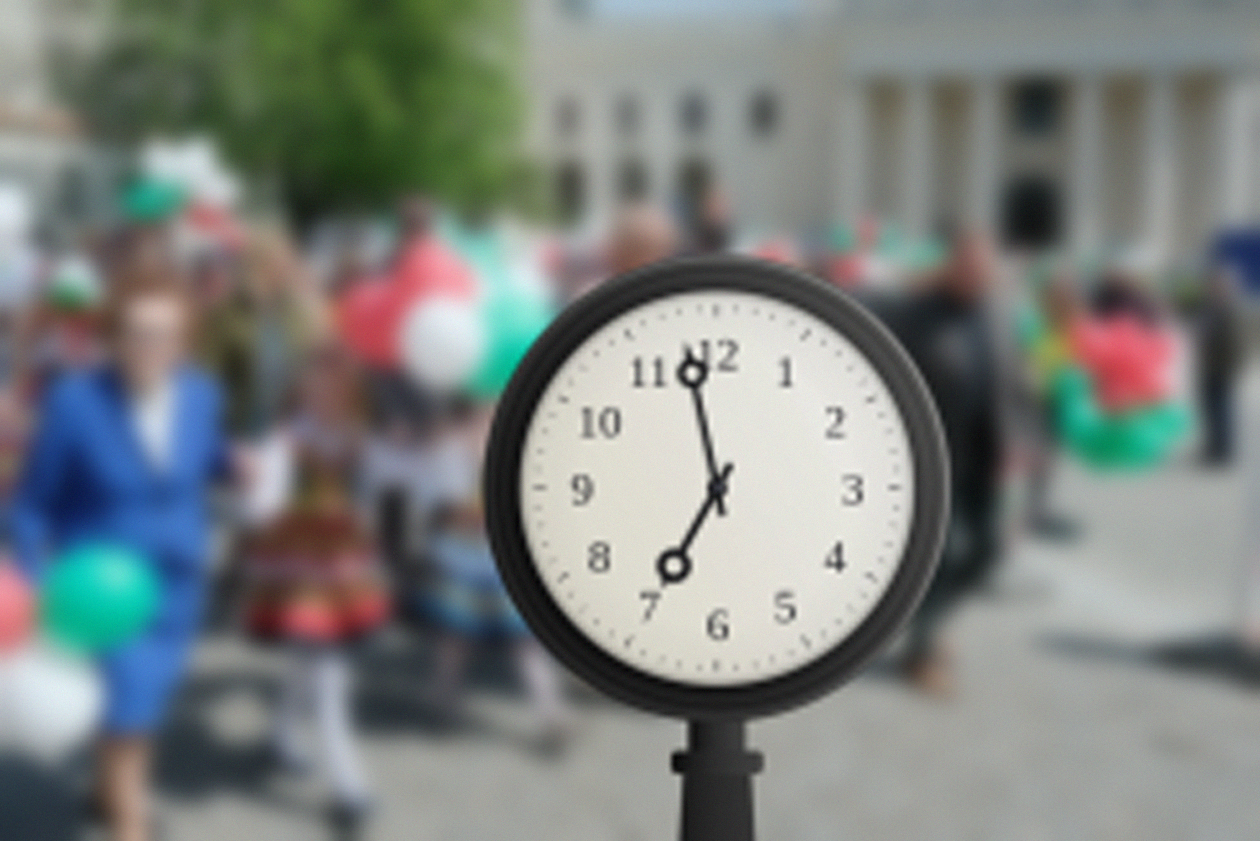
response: 6 h 58 min
